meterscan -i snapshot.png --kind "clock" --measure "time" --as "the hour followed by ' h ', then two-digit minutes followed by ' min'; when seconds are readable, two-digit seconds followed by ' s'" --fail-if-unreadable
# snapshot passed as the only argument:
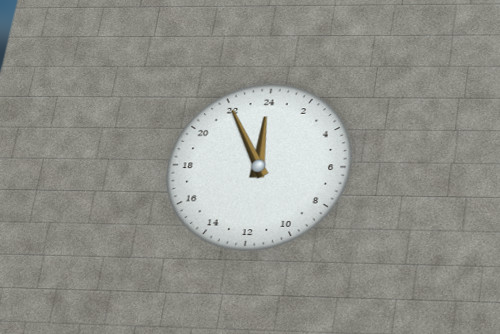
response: 23 h 55 min
